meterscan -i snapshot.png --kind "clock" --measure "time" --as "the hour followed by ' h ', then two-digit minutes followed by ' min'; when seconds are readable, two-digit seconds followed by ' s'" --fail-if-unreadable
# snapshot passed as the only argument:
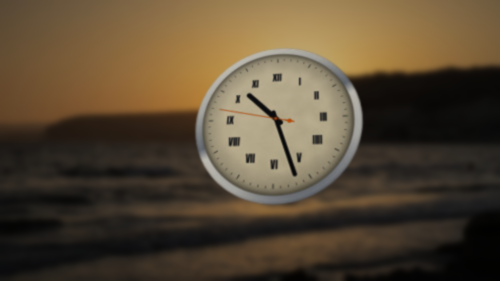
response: 10 h 26 min 47 s
